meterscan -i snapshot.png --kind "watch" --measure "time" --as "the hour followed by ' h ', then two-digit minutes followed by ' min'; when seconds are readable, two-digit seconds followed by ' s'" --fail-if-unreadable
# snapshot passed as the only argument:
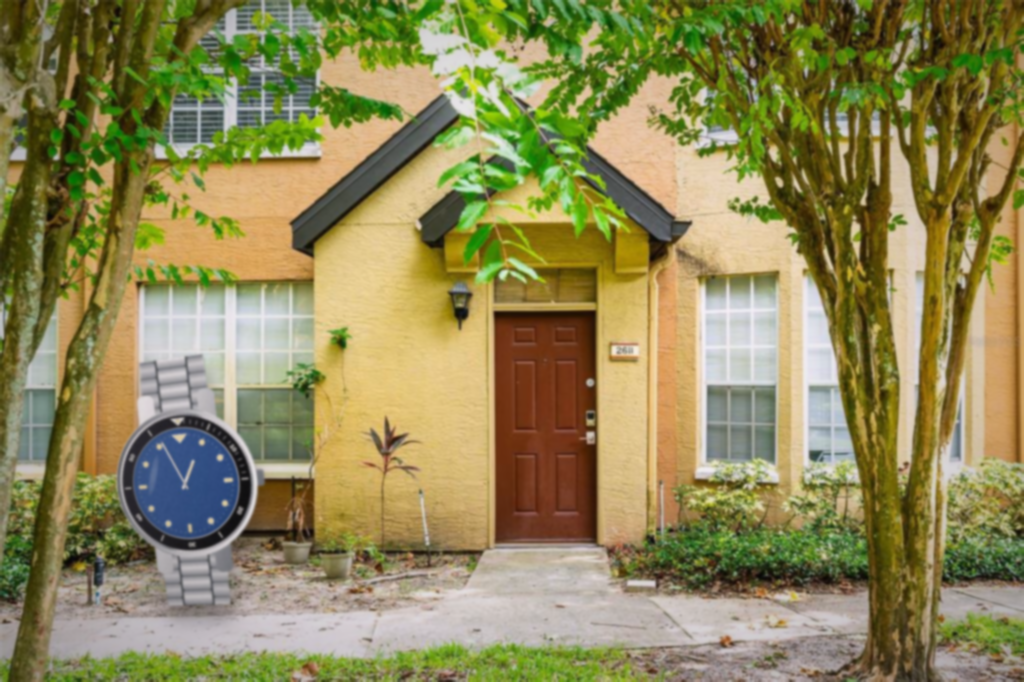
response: 12 h 56 min
